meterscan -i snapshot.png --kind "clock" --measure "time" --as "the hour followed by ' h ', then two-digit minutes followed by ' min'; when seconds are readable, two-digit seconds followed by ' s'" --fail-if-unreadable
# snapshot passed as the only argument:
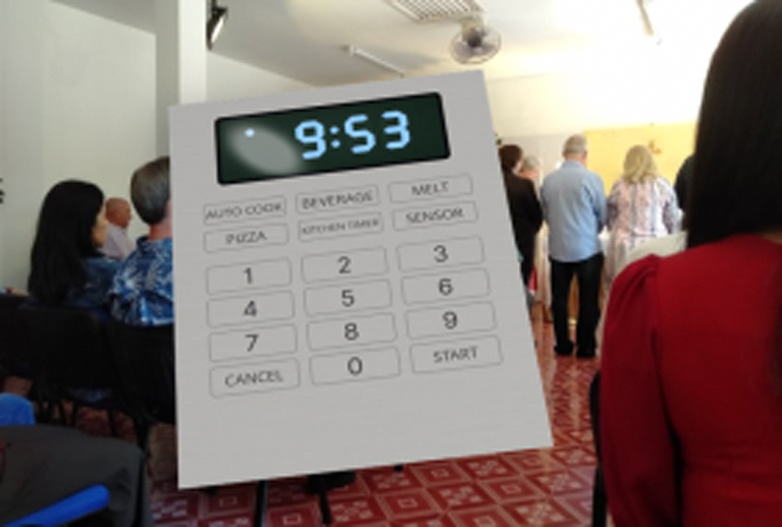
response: 9 h 53 min
